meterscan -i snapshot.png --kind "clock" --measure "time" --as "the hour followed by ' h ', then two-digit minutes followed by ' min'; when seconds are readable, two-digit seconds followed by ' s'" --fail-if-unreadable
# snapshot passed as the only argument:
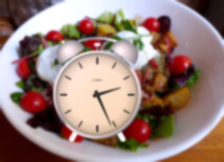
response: 2 h 26 min
